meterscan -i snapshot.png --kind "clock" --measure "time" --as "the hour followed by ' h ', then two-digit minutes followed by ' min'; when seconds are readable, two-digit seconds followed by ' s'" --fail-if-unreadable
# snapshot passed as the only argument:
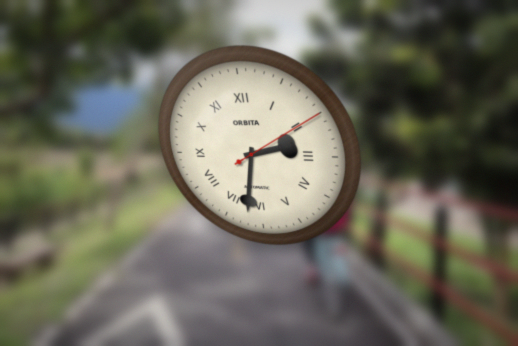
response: 2 h 32 min 10 s
